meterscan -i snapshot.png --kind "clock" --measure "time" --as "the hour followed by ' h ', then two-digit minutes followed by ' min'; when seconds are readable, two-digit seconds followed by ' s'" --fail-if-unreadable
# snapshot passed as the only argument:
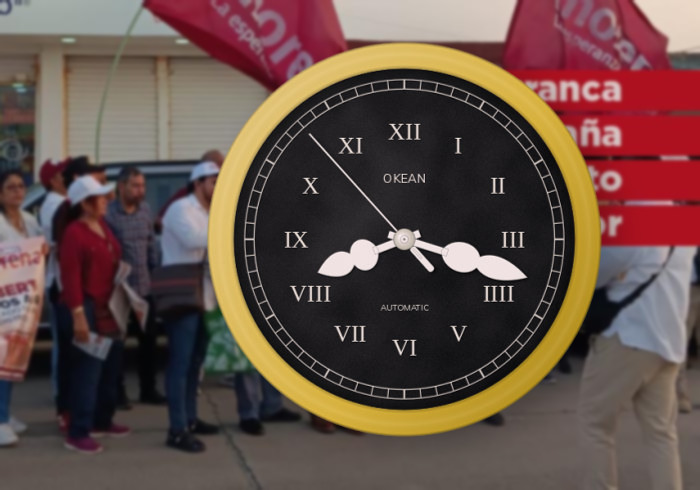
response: 8 h 17 min 53 s
